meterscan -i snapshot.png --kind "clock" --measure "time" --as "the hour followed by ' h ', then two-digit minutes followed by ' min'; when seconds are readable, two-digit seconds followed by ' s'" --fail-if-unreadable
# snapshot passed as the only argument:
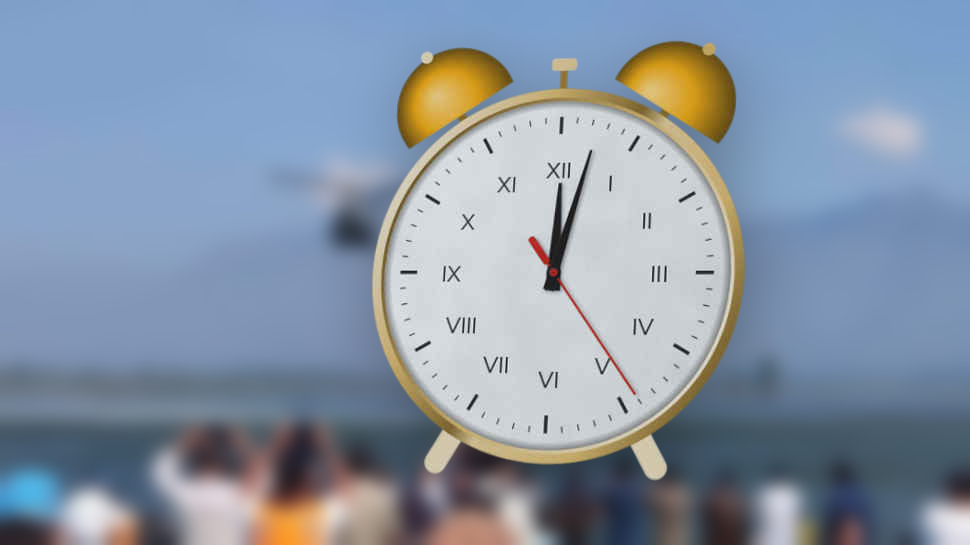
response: 12 h 02 min 24 s
